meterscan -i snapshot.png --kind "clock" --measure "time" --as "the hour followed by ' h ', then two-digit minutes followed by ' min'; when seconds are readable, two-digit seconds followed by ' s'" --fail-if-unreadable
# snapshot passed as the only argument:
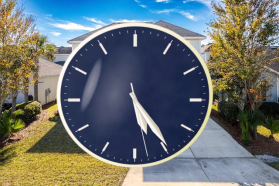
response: 5 h 24 min 28 s
